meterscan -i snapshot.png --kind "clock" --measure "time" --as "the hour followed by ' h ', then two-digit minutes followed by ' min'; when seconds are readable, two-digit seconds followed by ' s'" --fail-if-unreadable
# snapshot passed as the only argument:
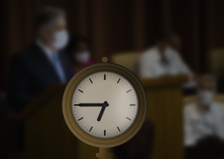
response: 6 h 45 min
